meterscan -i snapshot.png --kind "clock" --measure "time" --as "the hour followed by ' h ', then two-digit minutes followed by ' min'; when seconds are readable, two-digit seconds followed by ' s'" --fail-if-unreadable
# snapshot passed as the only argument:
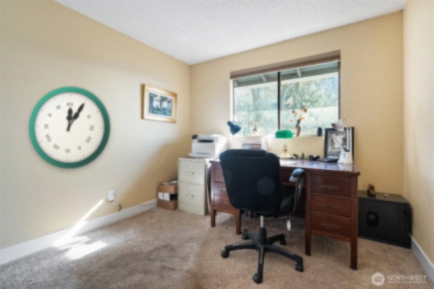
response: 12 h 05 min
